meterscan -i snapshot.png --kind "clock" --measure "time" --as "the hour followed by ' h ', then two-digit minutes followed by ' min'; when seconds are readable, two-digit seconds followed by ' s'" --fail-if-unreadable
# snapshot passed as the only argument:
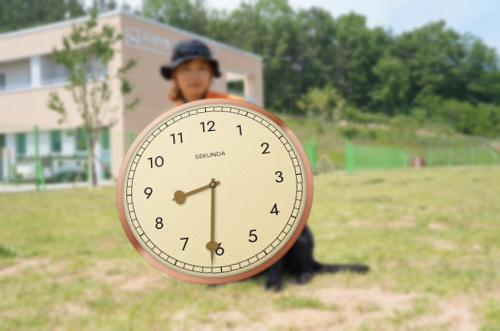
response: 8 h 31 min
